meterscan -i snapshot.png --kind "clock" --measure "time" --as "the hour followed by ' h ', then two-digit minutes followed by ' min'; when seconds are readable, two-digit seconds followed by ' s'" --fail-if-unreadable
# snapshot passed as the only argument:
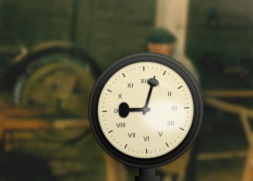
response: 9 h 03 min
